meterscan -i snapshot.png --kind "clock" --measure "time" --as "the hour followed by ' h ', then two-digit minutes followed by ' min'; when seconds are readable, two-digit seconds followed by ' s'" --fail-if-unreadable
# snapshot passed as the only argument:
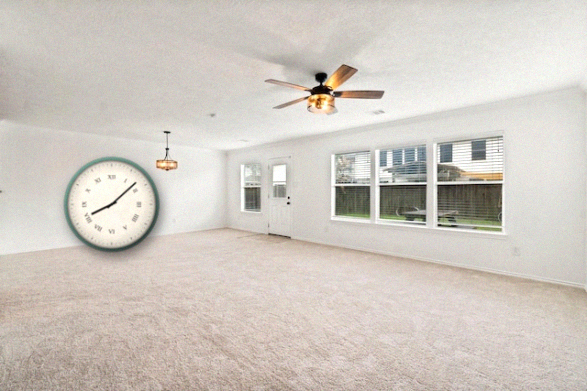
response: 8 h 08 min
